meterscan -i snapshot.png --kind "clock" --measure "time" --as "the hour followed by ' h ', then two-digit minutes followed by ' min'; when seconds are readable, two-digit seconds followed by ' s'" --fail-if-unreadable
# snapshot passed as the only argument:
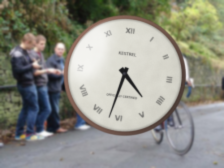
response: 4 h 32 min
